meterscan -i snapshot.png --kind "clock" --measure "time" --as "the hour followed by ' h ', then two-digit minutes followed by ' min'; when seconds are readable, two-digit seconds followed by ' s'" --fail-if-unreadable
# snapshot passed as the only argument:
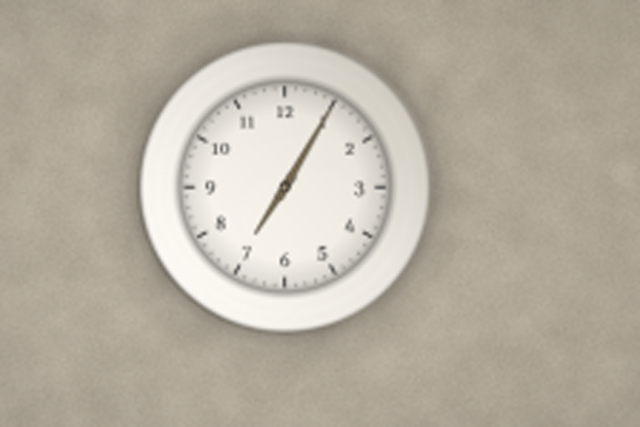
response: 7 h 05 min
